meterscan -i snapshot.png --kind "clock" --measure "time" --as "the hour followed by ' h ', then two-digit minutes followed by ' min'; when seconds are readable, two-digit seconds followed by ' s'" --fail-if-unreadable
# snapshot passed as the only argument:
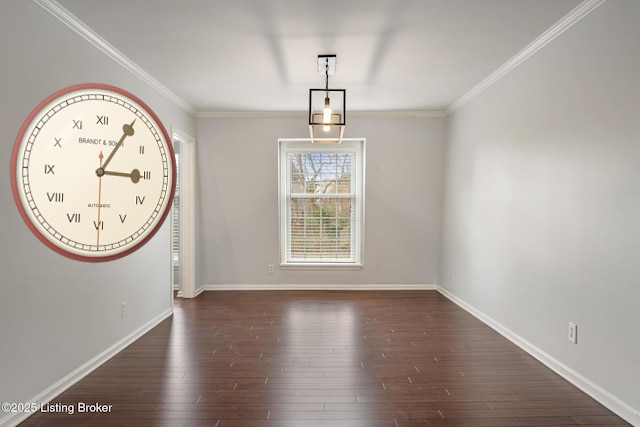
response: 3 h 05 min 30 s
